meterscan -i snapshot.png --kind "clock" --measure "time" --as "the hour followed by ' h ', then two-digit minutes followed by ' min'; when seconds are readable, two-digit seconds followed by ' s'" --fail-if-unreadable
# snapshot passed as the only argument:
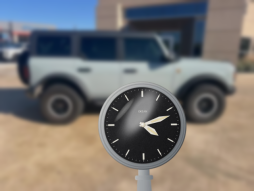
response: 4 h 12 min
